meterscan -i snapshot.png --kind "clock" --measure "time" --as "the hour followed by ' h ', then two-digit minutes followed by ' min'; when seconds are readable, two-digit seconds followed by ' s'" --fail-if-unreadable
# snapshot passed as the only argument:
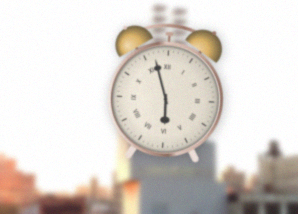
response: 5 h 57 min
